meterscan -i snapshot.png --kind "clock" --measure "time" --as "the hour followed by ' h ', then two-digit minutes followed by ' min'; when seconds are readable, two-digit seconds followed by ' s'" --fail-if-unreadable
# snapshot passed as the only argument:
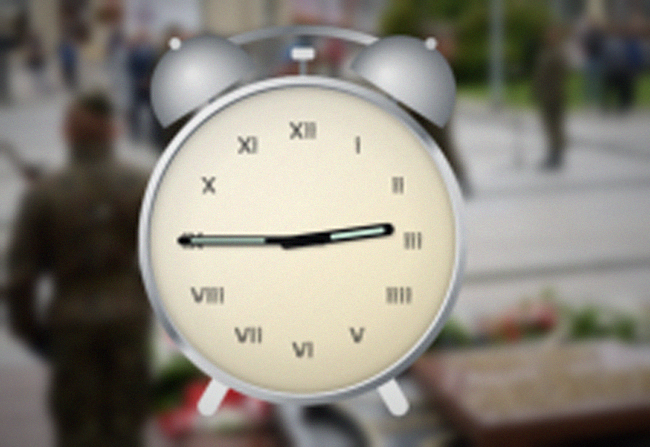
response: 2 h 45 min
